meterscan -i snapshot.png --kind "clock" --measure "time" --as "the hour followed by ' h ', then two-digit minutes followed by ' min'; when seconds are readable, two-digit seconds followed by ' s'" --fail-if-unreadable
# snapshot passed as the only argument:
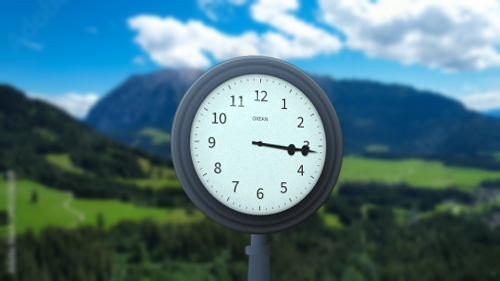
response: 3 h 16 min
